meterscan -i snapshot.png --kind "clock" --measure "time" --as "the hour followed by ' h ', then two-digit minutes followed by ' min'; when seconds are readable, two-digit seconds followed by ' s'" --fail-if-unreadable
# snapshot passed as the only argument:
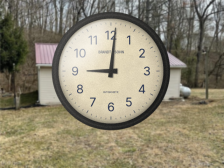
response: 9 h 01 min
